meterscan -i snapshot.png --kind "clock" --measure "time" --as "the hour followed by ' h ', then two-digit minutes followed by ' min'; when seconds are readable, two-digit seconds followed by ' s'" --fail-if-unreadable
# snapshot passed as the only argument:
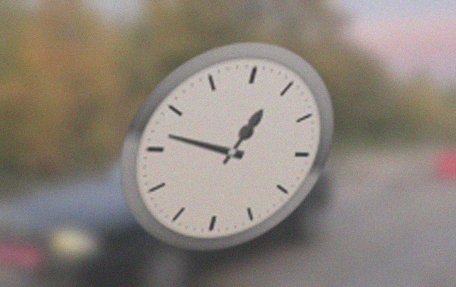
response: 12 h 47 min
